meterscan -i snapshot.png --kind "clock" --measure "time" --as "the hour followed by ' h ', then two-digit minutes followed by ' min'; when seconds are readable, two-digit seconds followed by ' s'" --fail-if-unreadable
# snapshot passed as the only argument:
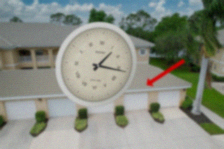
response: 1 h 16 min
